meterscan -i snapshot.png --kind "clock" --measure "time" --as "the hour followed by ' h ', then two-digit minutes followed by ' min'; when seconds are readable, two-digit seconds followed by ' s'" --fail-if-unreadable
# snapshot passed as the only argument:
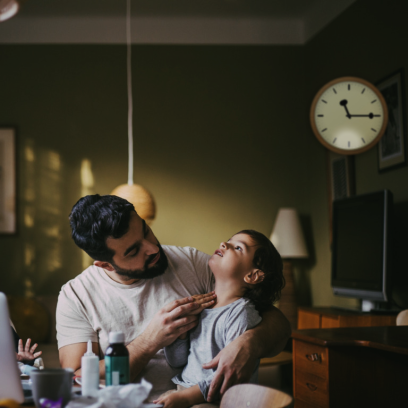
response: 11 h 15 min
